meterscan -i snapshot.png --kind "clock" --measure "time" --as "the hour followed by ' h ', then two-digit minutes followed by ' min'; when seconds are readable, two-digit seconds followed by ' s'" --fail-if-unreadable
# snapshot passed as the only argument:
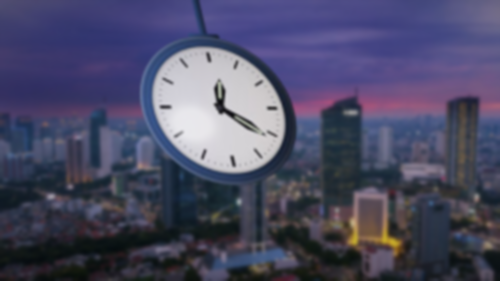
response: 12 h 21 min
